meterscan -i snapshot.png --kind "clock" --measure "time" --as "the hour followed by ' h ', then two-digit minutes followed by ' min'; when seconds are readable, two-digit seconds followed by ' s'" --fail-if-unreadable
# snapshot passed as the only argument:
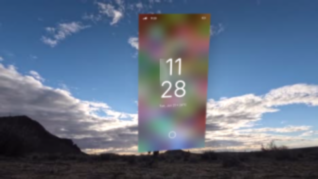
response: 11 h 28 min
